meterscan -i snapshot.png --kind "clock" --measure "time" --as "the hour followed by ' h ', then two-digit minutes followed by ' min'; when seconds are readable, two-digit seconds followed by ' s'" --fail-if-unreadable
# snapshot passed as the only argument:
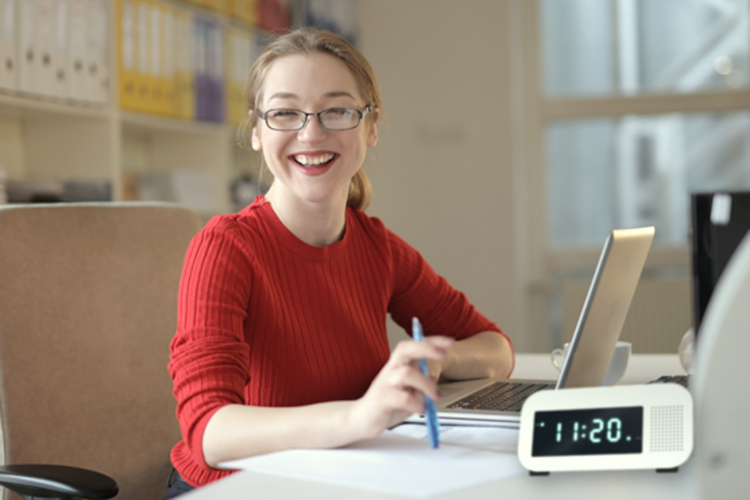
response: 11 h 20 min
